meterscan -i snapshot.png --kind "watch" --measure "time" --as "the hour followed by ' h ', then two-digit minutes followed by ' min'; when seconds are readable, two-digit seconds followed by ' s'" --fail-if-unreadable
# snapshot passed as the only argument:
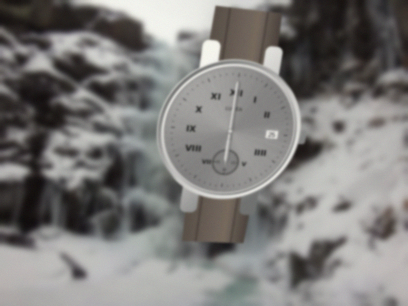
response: 6 h 00 min
